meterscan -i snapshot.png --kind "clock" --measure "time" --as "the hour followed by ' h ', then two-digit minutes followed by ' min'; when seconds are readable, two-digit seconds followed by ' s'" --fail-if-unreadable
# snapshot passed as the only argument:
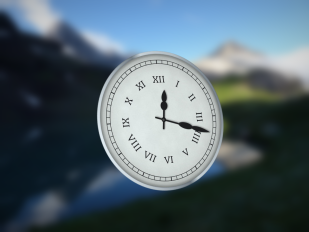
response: 12 h 18 min
